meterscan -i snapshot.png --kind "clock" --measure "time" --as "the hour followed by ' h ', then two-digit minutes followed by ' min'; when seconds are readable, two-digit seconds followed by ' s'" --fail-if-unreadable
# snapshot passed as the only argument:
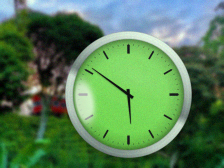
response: 5 h 51 min
